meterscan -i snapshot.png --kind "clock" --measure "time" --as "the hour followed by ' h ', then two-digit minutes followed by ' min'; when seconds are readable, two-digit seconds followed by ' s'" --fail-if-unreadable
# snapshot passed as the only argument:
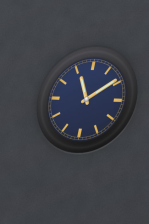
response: 11 h 09 min
